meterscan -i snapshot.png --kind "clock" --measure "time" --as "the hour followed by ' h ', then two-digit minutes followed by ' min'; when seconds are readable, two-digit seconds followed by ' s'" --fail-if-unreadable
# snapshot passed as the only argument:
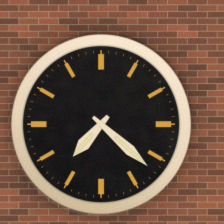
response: 7 h 22 min
